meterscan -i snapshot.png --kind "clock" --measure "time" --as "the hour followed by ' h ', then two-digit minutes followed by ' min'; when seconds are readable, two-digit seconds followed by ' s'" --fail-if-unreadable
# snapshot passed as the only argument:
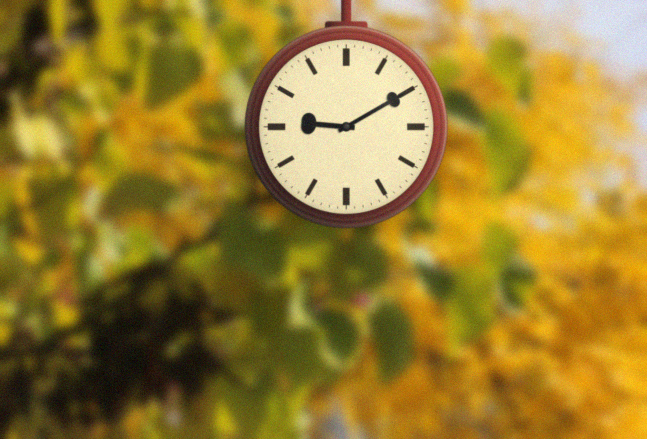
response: 9 h 10 min
